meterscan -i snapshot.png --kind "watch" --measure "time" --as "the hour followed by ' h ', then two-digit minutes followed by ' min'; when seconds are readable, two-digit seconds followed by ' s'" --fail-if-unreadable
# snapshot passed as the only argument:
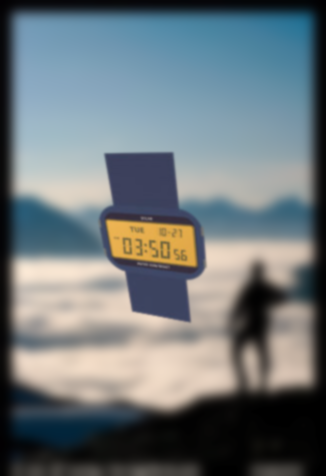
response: 3 h 50 min
